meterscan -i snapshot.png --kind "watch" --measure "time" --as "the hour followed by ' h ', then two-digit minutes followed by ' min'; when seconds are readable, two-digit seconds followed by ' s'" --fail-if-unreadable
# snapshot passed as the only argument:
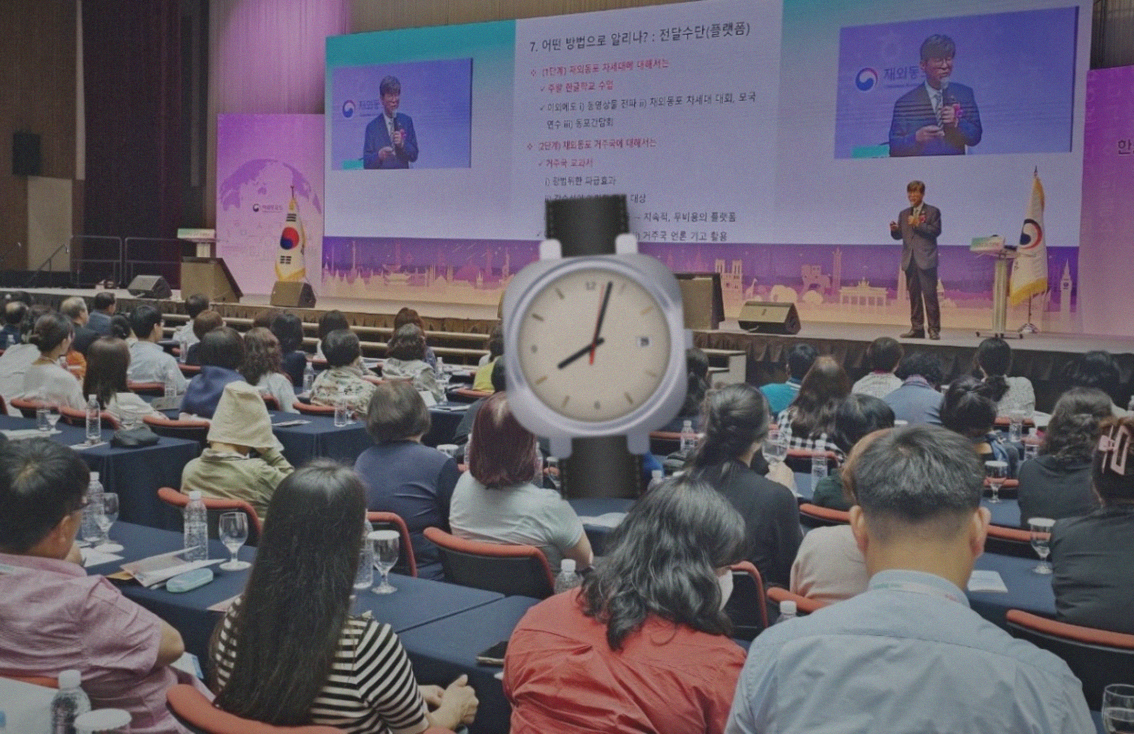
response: 8 h 03 min 02 s
